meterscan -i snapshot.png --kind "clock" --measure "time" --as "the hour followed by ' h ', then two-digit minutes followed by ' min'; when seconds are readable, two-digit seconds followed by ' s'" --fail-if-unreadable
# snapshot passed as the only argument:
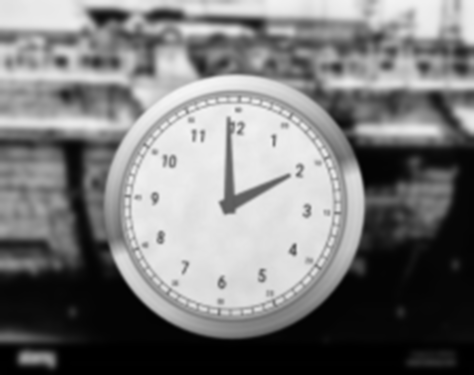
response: 1 h 59 min
